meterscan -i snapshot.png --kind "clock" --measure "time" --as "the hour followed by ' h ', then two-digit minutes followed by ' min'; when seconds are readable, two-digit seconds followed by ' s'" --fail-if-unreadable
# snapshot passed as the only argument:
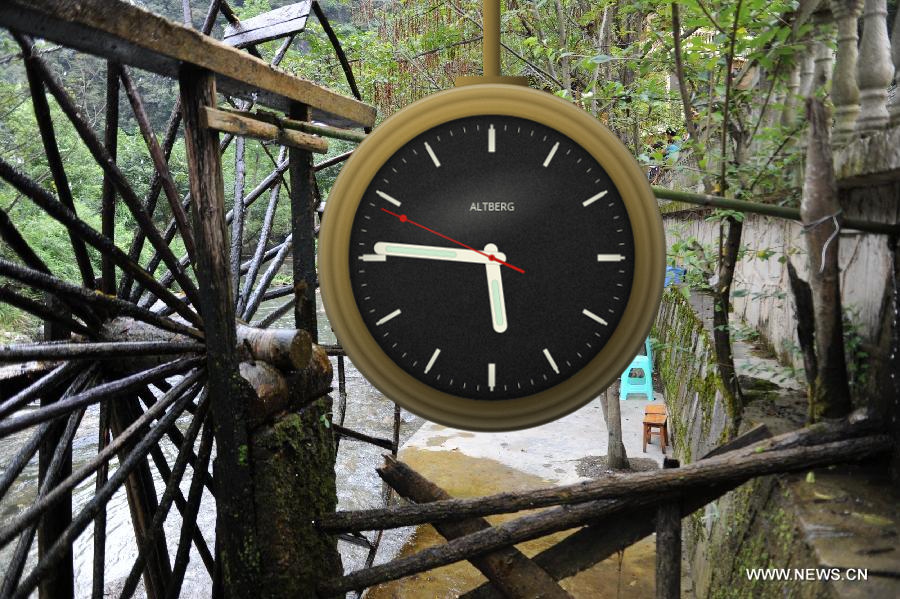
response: 5 h 45 min 49 s
